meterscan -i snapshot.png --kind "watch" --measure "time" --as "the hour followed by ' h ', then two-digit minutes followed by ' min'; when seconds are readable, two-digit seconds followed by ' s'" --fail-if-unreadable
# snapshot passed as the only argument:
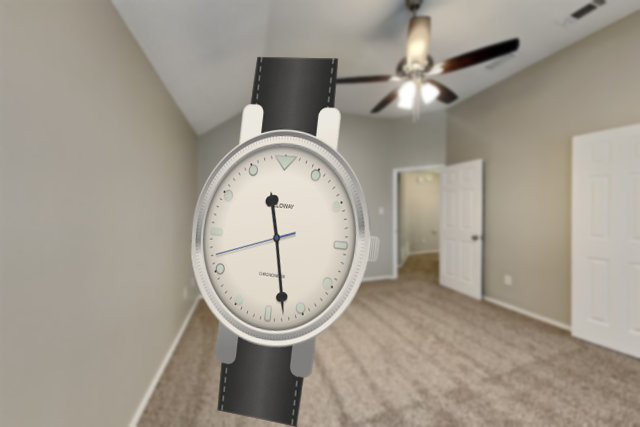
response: 11 h 27 min 42 s
